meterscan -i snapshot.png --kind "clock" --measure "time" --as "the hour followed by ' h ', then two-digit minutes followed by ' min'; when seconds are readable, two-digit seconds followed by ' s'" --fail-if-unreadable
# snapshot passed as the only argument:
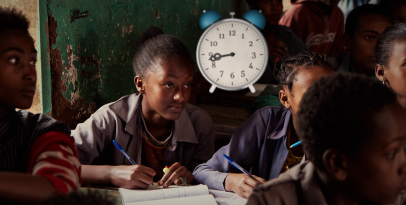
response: 8 h 43 min
